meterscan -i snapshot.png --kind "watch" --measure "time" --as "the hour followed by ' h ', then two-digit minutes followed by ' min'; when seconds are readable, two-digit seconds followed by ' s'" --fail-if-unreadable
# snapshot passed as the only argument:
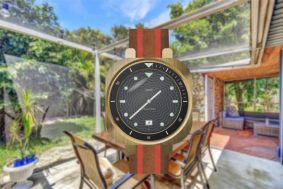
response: 1 h 38 min
